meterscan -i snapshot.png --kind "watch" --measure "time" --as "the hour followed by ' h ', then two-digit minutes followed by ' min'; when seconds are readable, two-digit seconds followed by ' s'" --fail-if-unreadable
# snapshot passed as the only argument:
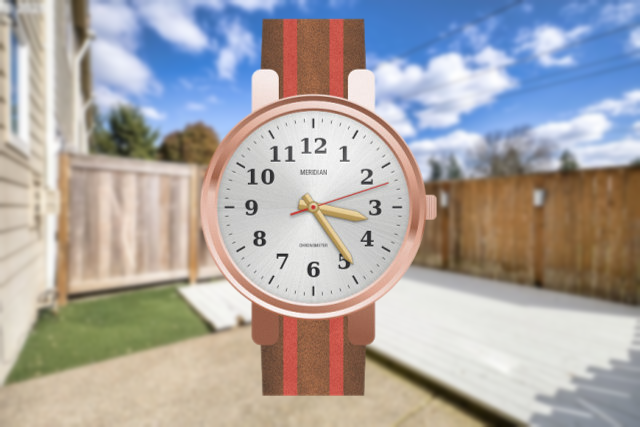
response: 3 h 24 min 12 s
